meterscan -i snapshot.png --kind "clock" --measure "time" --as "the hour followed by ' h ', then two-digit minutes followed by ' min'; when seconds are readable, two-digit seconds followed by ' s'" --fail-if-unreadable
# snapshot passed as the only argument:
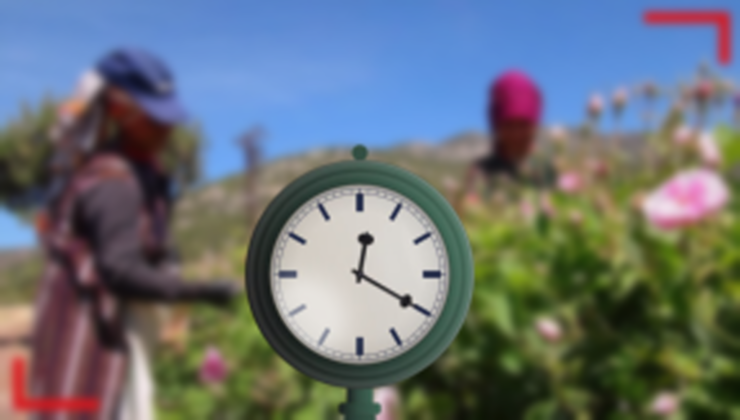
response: 12 h 20 min
